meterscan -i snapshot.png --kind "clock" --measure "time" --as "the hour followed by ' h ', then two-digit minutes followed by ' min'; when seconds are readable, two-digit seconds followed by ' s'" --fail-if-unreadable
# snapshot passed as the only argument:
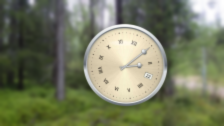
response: 2 h 05 min
